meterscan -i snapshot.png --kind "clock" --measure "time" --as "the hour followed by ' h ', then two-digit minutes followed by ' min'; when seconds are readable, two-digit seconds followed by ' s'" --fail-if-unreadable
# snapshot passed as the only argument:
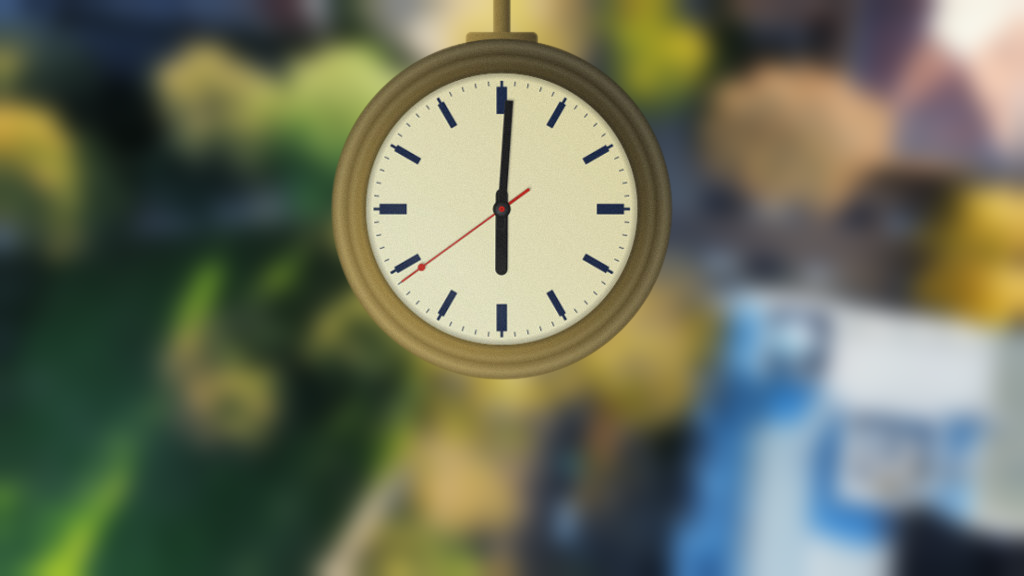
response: 6 h 00 min 39 s
